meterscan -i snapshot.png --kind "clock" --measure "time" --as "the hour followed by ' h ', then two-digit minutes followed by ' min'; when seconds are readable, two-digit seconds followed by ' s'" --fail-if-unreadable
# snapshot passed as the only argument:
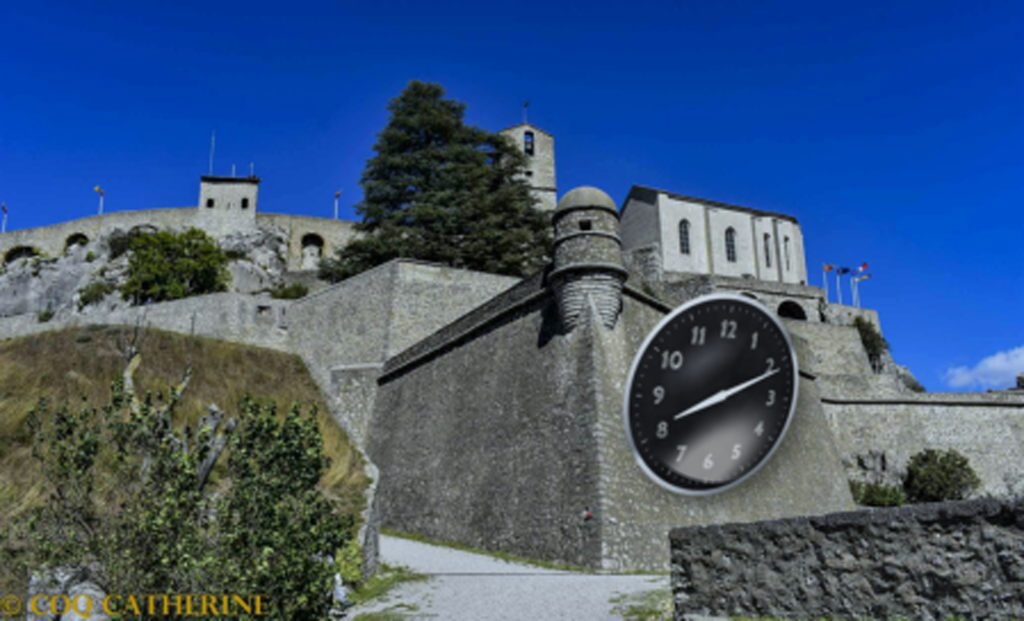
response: 8 h 11 min
